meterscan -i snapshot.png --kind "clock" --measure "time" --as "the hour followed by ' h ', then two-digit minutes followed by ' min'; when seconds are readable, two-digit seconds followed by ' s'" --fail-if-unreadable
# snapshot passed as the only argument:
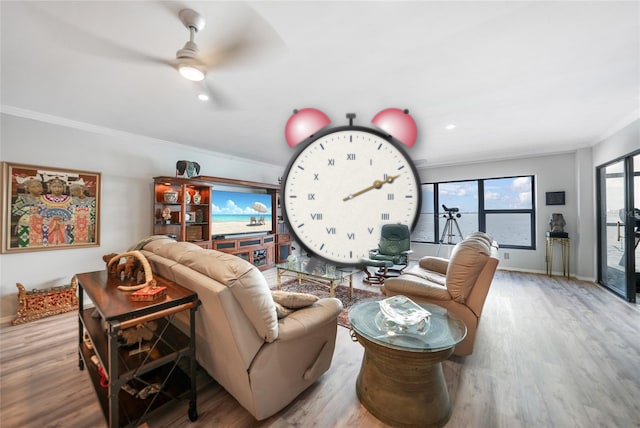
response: 2 h 11 min
